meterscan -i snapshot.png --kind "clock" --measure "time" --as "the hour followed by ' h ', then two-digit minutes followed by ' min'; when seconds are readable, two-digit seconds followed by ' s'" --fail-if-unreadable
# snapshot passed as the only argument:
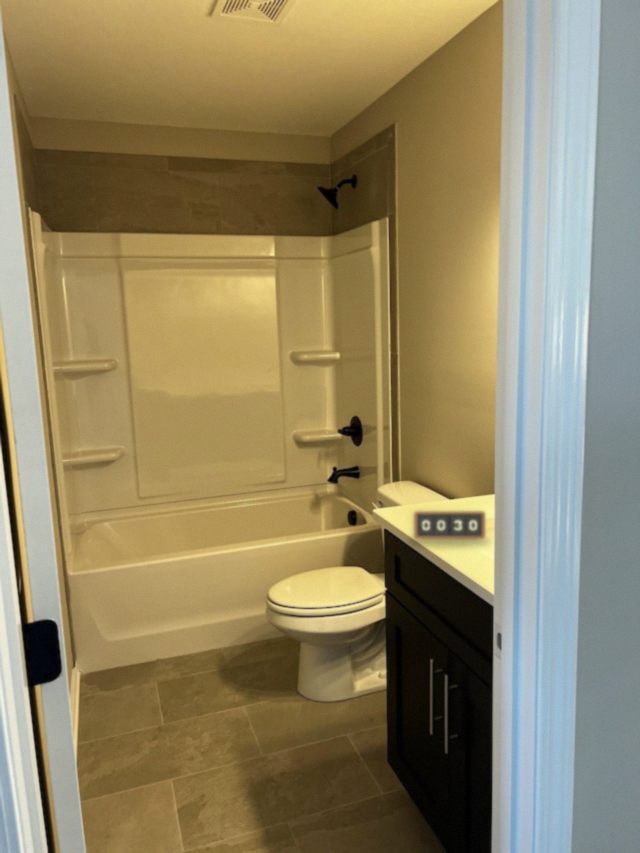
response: 0 h 30 min
